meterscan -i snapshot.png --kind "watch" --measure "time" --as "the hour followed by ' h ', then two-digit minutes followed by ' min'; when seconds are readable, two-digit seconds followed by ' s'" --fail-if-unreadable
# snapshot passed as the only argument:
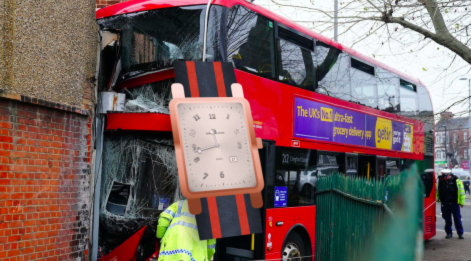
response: 11 h 43 min
